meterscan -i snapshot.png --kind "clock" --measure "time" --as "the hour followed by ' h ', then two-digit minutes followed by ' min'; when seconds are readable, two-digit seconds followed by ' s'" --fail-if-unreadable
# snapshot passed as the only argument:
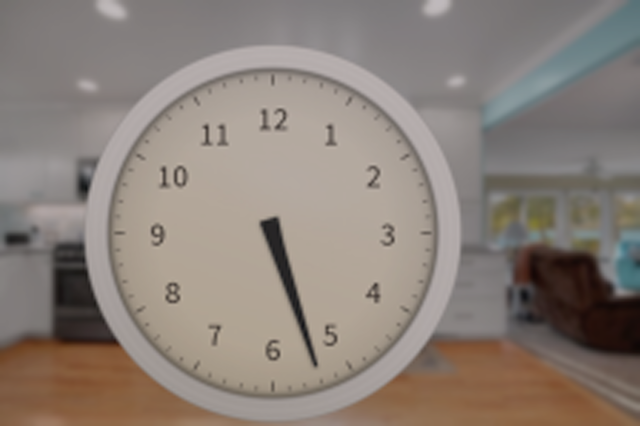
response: 5 h 27 min
